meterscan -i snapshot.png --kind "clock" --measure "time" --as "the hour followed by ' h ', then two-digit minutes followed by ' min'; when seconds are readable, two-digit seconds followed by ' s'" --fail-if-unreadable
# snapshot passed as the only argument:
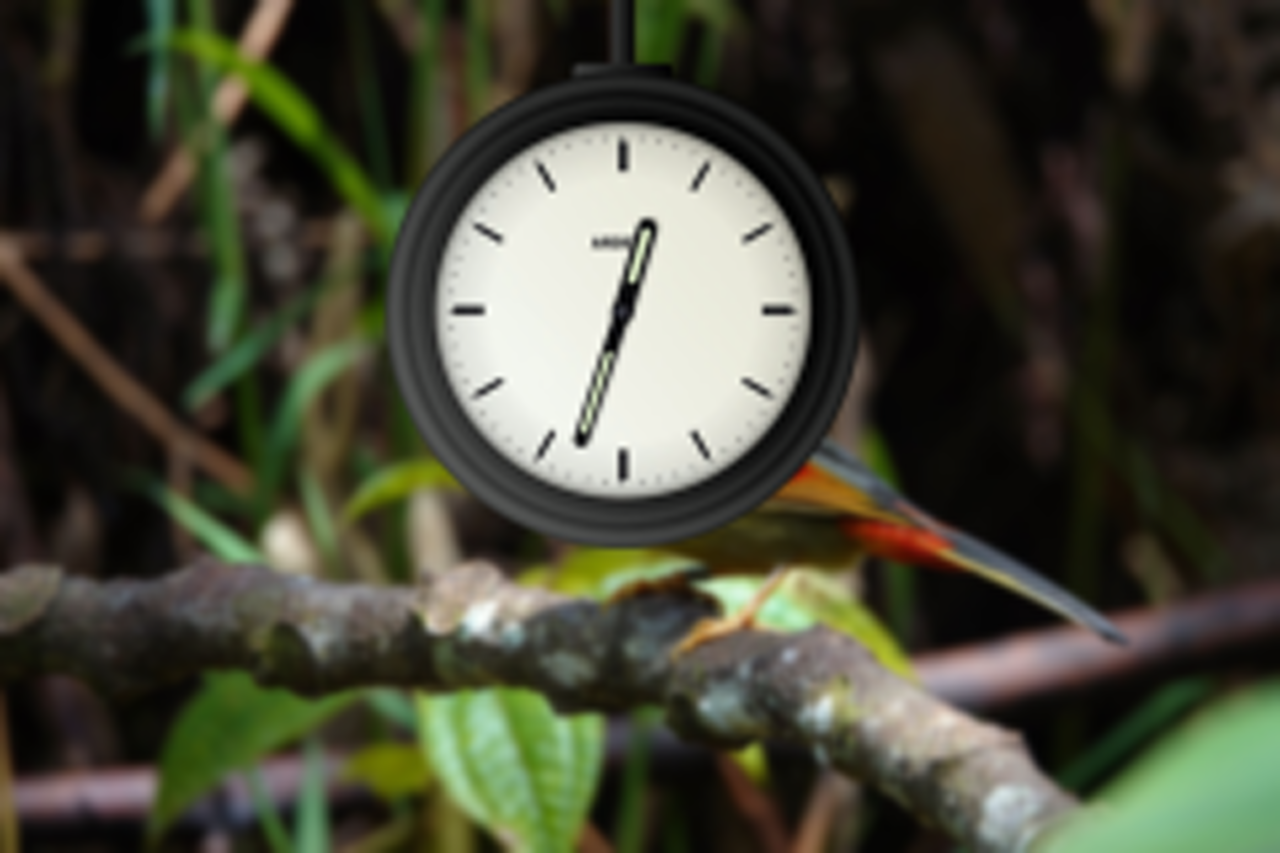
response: 12 h 33 min
